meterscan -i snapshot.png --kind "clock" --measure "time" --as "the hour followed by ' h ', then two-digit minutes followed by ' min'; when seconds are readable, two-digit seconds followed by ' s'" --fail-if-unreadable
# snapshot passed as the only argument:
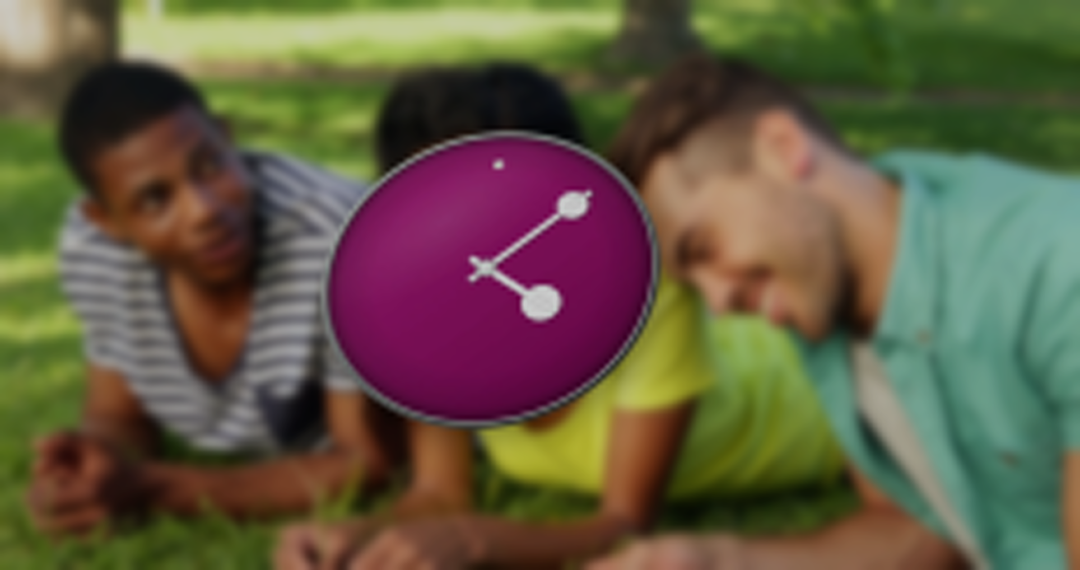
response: 4 h 08 min
